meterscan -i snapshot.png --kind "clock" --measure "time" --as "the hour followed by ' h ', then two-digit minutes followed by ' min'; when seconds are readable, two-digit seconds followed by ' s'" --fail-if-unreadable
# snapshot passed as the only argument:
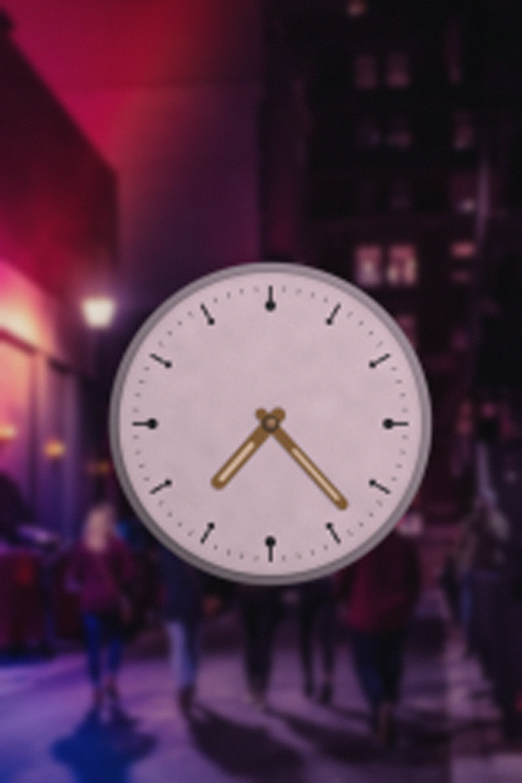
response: 7 h 23 min
